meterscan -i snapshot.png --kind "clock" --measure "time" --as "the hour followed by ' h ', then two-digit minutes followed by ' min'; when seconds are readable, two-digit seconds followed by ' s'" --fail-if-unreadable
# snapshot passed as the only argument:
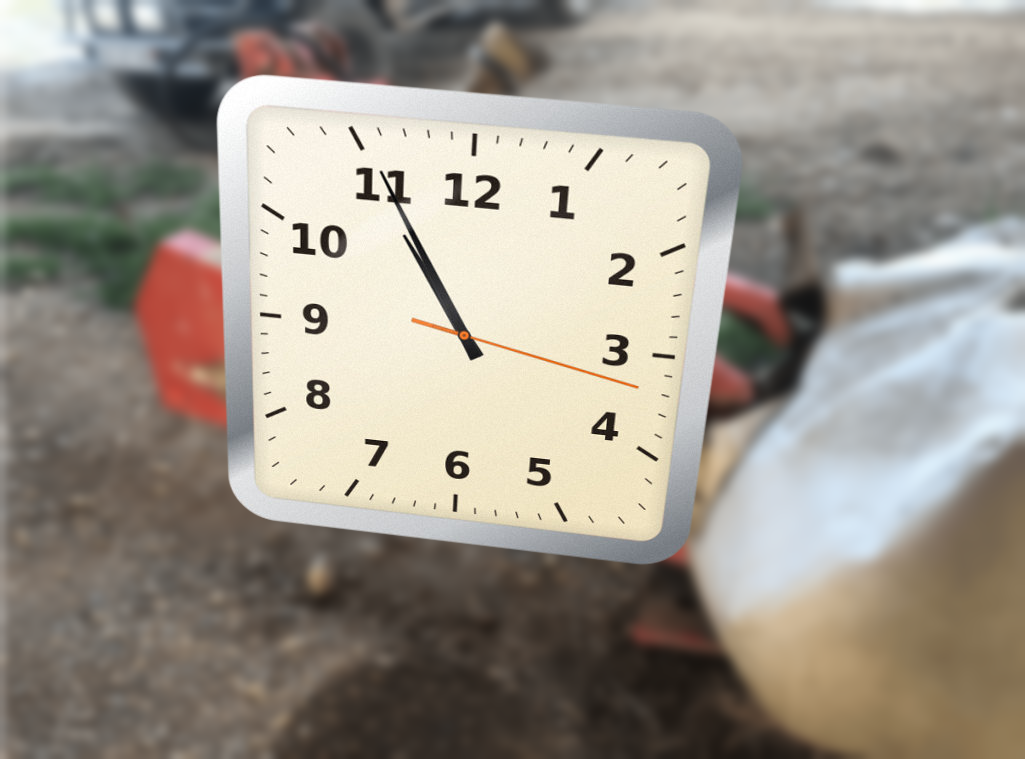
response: 10 h 55 min 17 s
